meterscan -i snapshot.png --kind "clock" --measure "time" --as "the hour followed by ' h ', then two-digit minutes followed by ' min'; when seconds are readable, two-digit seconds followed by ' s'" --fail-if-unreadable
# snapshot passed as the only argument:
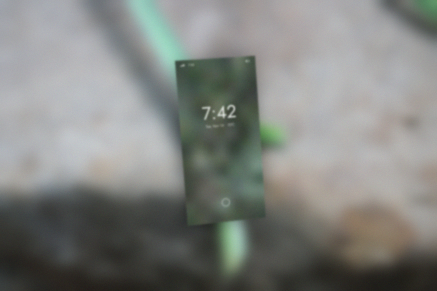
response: 7 h 42 min
